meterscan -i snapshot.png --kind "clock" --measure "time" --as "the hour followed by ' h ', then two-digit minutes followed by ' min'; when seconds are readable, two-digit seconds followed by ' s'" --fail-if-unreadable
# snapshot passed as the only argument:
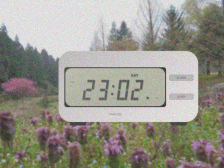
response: 23 h 02 min
